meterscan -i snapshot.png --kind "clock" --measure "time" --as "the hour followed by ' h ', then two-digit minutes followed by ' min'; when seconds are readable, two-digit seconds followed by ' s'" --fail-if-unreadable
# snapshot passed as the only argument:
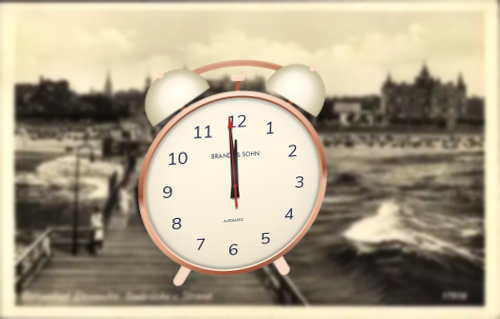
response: 11 h 58 min 59 s
